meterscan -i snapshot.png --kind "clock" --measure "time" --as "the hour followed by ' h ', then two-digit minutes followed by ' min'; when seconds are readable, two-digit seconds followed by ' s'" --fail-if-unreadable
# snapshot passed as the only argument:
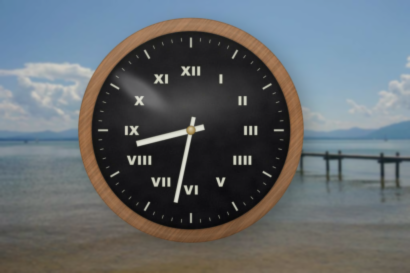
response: 8 h 32 min
